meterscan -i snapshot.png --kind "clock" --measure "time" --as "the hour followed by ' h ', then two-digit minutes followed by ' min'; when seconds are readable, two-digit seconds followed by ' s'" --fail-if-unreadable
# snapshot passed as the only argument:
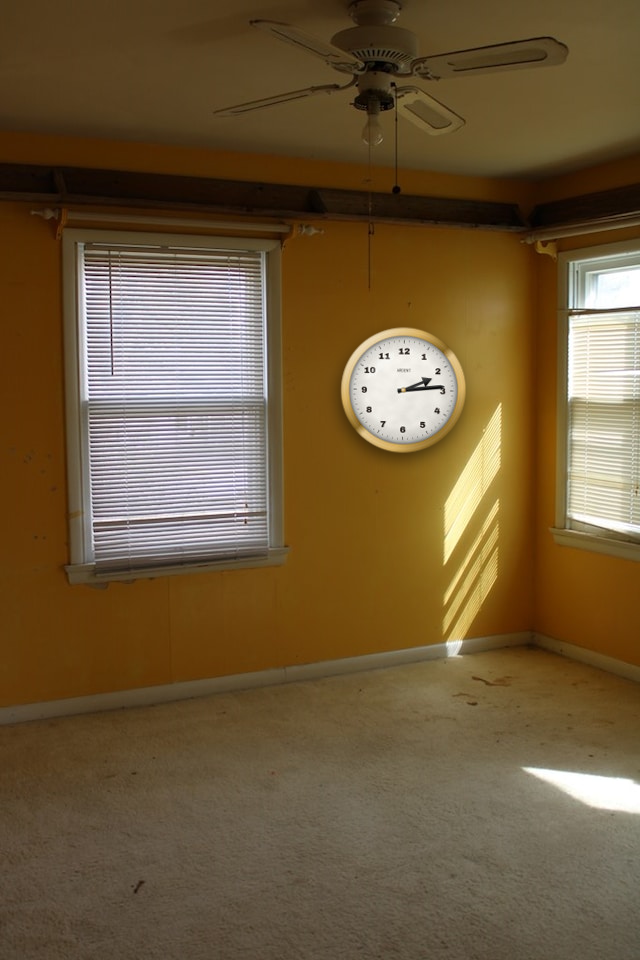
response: 2 h 14 min
